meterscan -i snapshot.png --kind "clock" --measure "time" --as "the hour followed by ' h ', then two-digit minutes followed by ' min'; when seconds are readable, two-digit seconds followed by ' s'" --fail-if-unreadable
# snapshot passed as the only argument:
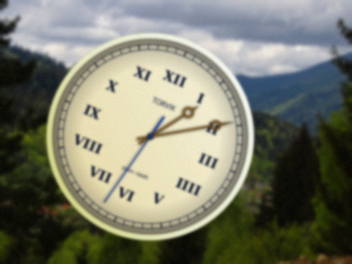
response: 1 h 09 min 32 s
